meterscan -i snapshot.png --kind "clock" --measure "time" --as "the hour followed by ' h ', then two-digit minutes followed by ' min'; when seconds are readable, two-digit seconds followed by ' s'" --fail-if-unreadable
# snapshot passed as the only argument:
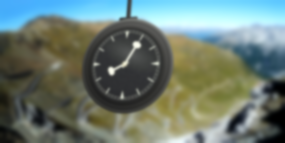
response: 8 h 05 min
